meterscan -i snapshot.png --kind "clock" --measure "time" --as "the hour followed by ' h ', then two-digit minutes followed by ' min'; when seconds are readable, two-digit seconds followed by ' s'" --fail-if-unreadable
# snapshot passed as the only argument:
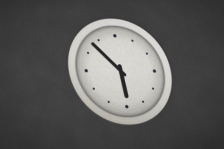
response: 5 h 53 min
